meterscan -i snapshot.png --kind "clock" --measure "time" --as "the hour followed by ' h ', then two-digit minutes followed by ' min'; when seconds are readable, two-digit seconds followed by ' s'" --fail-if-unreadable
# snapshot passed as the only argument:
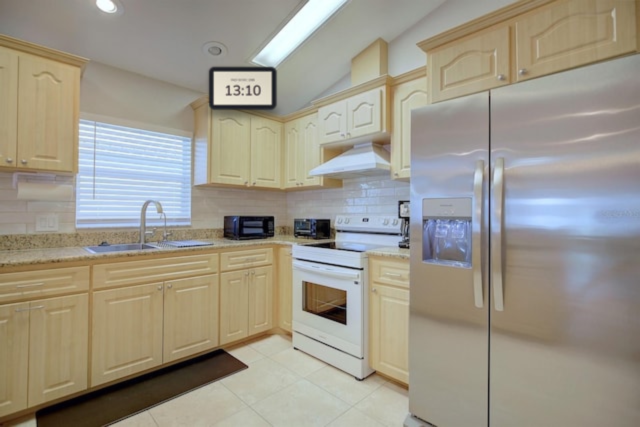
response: 13 h 10 min
